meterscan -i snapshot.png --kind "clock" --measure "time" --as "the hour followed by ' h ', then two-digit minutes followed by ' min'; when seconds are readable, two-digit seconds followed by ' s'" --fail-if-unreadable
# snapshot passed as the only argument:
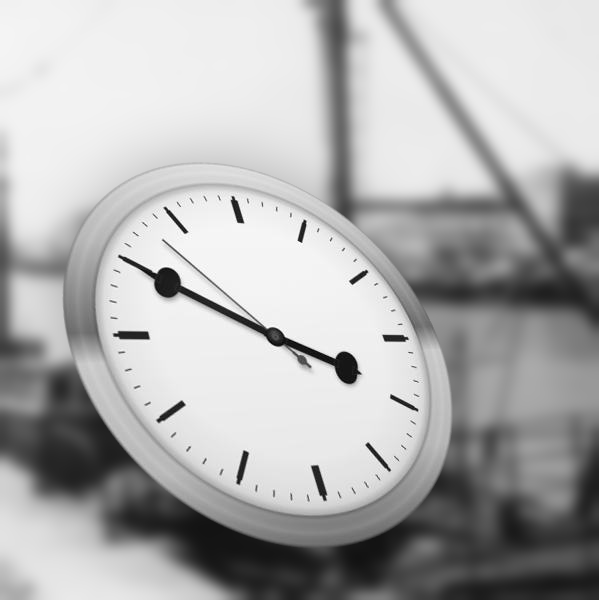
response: 3 h 49 min 53 s
